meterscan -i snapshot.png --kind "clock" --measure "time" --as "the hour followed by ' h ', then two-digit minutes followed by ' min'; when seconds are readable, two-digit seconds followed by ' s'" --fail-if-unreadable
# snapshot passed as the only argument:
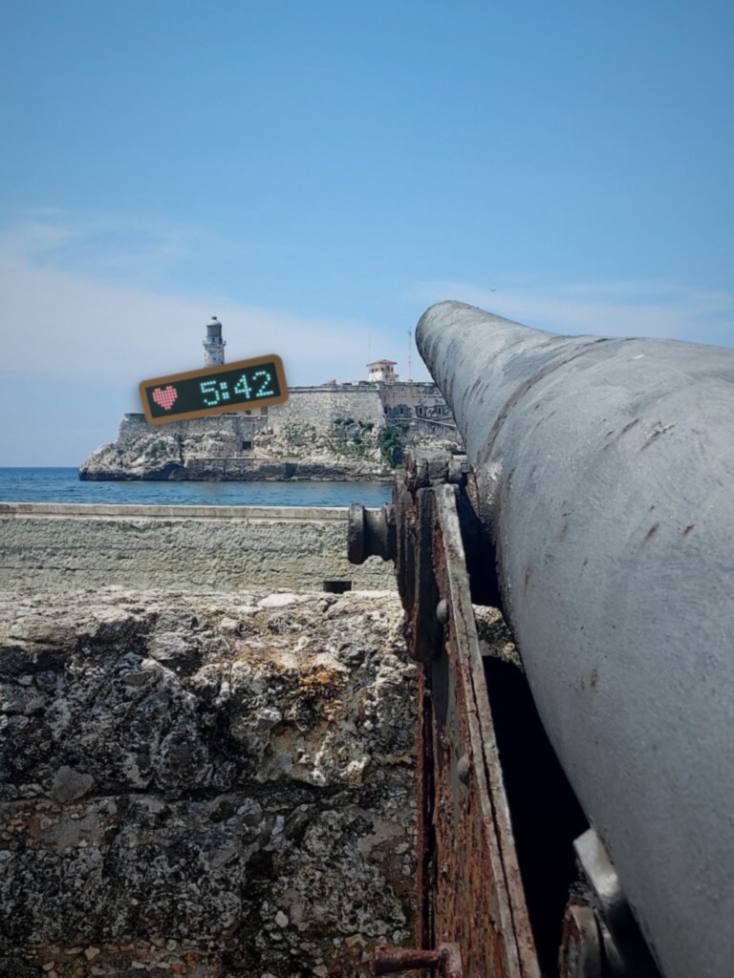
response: 5 h 42 min
